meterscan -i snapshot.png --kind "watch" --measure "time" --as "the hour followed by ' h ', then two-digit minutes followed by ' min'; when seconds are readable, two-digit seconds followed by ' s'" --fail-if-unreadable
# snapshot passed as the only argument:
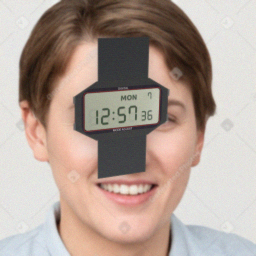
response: 12 h 57 min 36 s
